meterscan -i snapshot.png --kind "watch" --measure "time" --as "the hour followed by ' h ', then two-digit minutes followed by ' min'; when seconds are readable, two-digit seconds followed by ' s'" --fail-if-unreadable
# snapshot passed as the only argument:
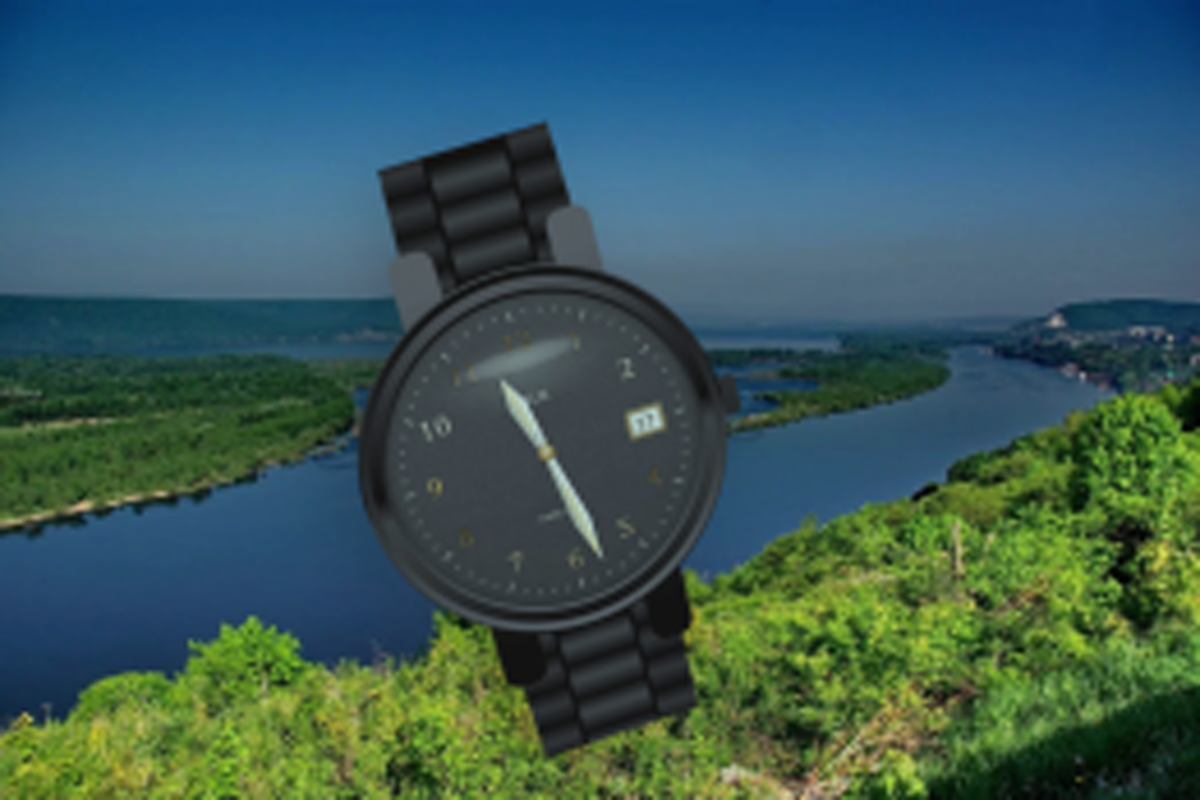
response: 11 h 28 min
